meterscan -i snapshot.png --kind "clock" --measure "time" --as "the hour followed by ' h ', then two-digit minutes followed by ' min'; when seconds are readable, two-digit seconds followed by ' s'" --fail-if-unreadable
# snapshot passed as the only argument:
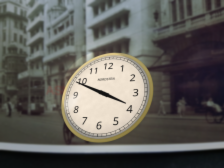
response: 3 h 49 min
